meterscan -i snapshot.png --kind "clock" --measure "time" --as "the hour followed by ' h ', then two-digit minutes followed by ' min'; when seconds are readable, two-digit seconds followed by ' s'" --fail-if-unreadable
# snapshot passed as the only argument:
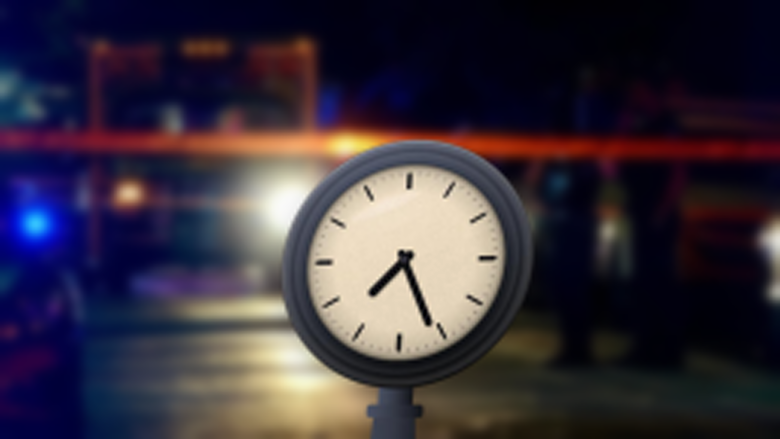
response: 7 h 26 min
